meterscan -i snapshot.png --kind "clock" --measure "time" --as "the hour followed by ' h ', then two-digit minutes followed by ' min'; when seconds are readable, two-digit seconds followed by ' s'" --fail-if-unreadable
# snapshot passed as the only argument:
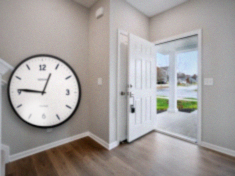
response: 12 h 46 min
